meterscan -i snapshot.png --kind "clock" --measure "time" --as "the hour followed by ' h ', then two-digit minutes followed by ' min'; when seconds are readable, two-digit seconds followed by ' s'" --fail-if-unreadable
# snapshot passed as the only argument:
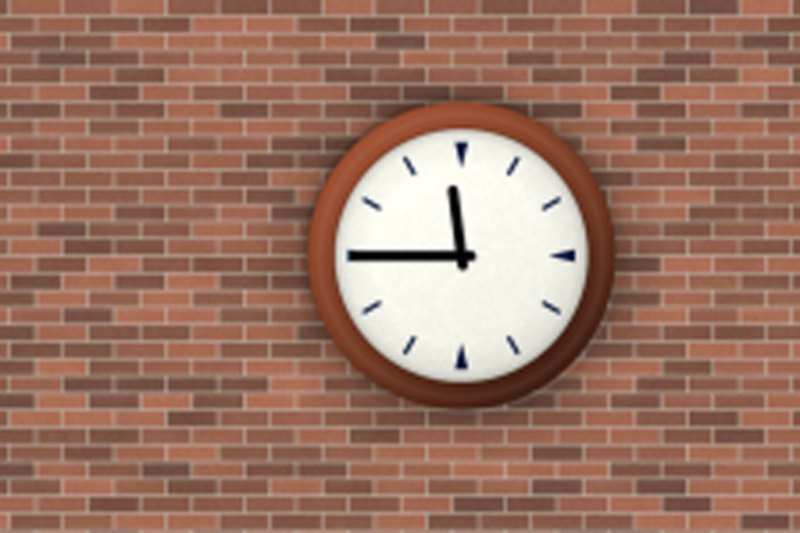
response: 11 h 45 min
